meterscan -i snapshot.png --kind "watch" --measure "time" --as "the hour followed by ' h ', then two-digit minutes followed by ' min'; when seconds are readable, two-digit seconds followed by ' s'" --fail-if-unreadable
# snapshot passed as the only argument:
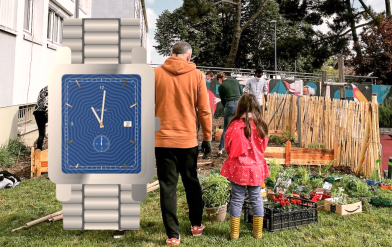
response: 11 h 01 min
